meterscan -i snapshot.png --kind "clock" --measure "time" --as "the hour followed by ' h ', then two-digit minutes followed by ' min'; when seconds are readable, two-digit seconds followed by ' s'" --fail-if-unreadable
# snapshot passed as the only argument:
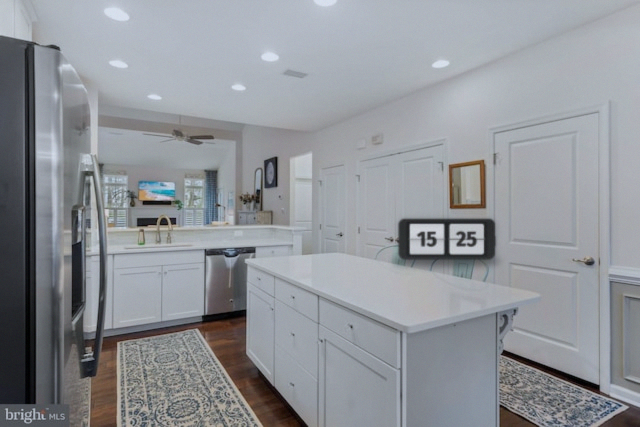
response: 15 h 25 min
